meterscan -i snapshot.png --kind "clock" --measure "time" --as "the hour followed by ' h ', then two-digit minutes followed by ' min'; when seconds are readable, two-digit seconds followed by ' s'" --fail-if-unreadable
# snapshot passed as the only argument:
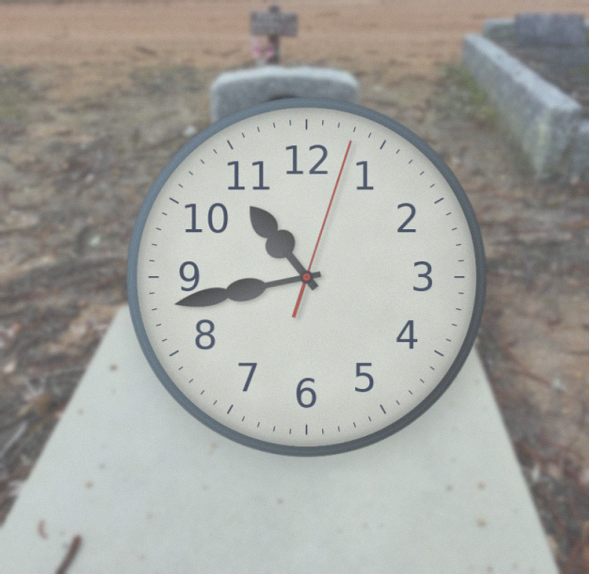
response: 10 h 43 min 03 s
